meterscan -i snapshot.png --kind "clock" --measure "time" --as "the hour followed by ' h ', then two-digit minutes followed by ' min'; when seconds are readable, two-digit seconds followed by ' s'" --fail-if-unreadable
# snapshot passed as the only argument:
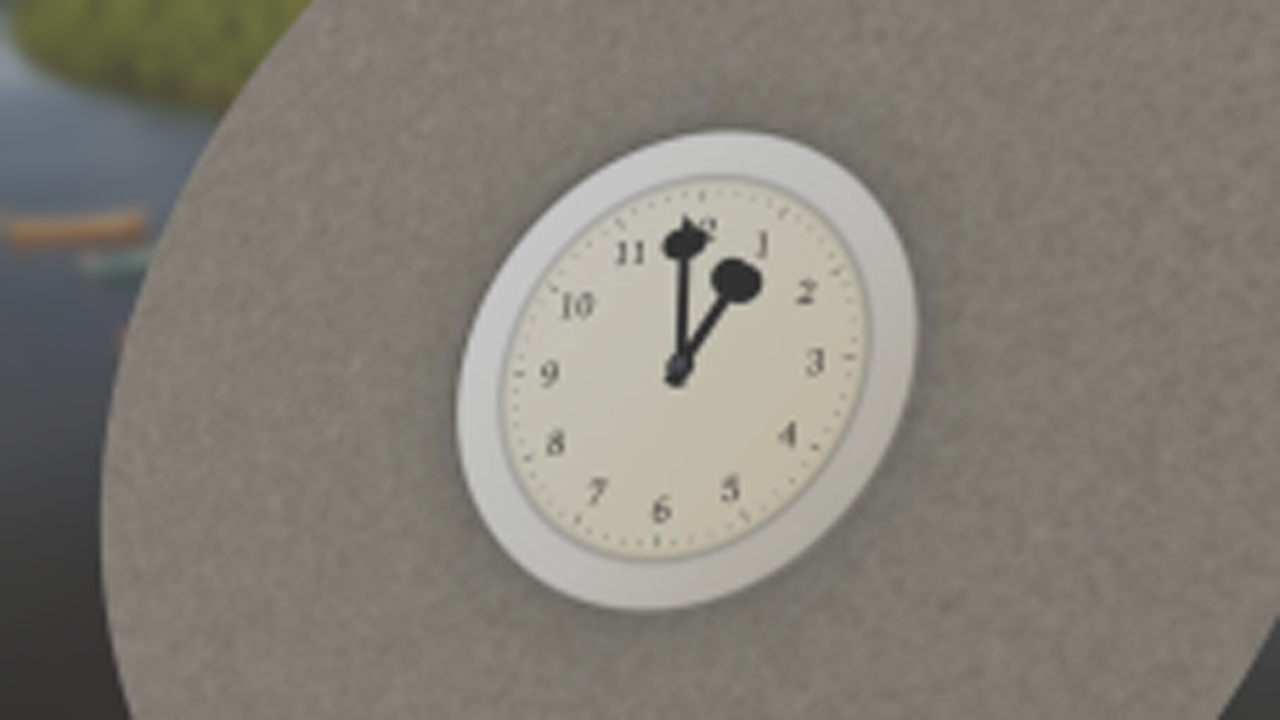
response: 12 h 59 min
